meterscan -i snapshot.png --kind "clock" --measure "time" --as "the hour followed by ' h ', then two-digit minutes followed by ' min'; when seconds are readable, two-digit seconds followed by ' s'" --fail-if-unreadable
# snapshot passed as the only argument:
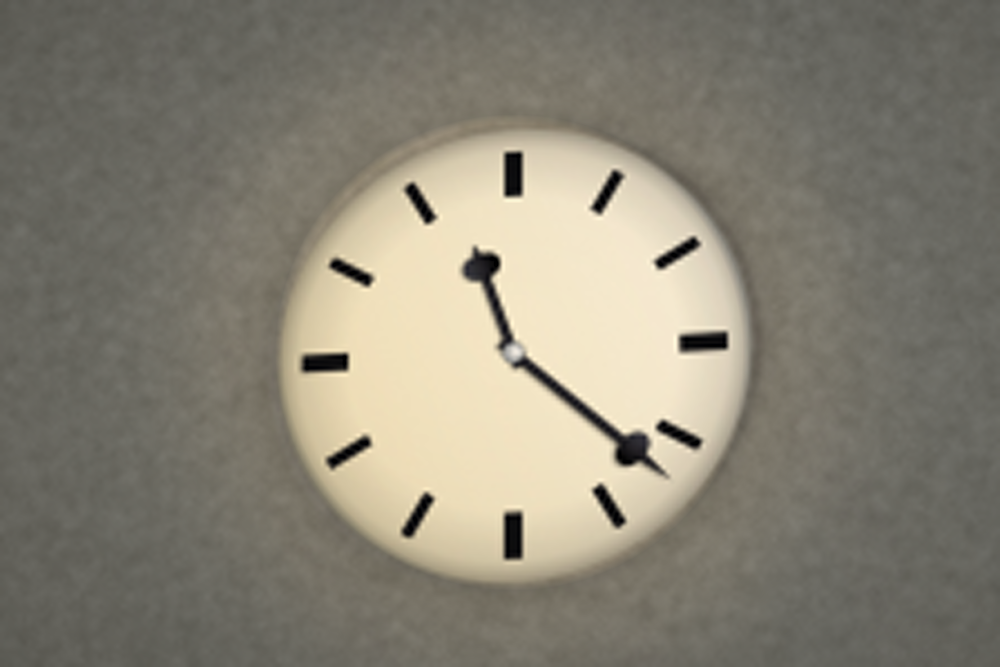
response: 11 h 22 min
